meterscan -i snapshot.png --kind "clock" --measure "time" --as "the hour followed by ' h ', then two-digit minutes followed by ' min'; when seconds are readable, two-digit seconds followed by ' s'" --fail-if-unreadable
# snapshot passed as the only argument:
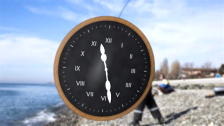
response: 11 h 28 min
